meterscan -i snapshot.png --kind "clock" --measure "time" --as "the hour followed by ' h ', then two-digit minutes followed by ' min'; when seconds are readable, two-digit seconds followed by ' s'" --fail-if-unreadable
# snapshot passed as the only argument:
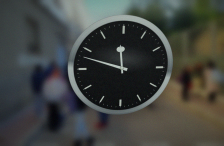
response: 11 h 48 min
